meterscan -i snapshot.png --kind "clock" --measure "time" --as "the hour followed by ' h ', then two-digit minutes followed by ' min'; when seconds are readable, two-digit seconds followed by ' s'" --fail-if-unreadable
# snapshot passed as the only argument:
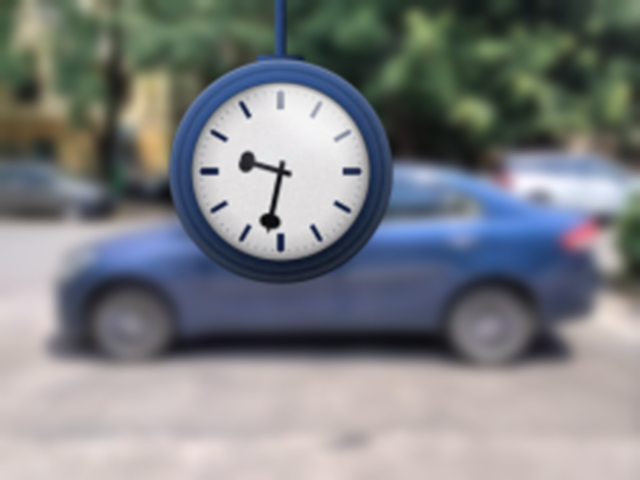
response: 9 h 32 min
